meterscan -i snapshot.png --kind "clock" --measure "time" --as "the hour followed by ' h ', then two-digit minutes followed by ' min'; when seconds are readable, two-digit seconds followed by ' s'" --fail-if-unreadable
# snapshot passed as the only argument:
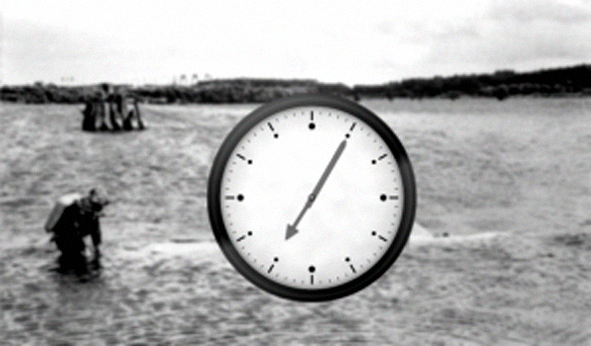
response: 7 h 05 min
